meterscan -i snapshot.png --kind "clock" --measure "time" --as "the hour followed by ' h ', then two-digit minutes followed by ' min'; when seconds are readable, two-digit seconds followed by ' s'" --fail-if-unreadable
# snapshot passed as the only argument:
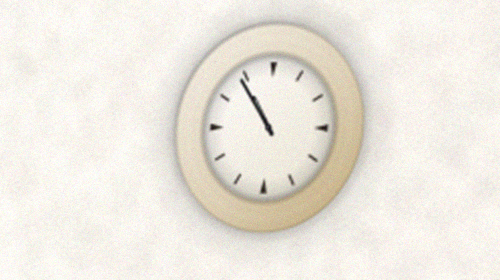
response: 10 h 54 min
